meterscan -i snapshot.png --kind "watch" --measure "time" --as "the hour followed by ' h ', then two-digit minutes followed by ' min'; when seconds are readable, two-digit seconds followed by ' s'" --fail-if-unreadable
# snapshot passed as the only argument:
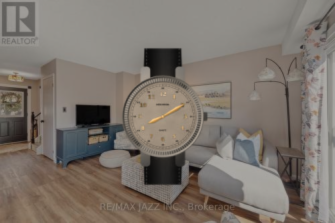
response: 8 h 10 min
